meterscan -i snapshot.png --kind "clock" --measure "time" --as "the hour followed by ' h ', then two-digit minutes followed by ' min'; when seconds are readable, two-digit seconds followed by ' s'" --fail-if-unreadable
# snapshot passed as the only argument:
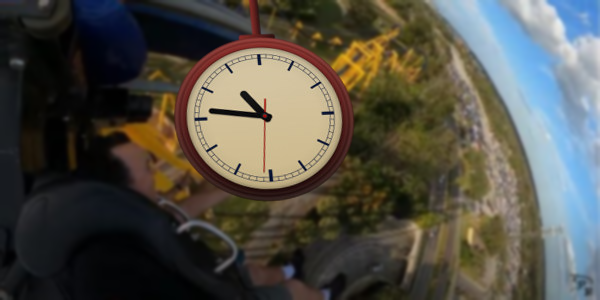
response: 10 h 46 min 31 s
